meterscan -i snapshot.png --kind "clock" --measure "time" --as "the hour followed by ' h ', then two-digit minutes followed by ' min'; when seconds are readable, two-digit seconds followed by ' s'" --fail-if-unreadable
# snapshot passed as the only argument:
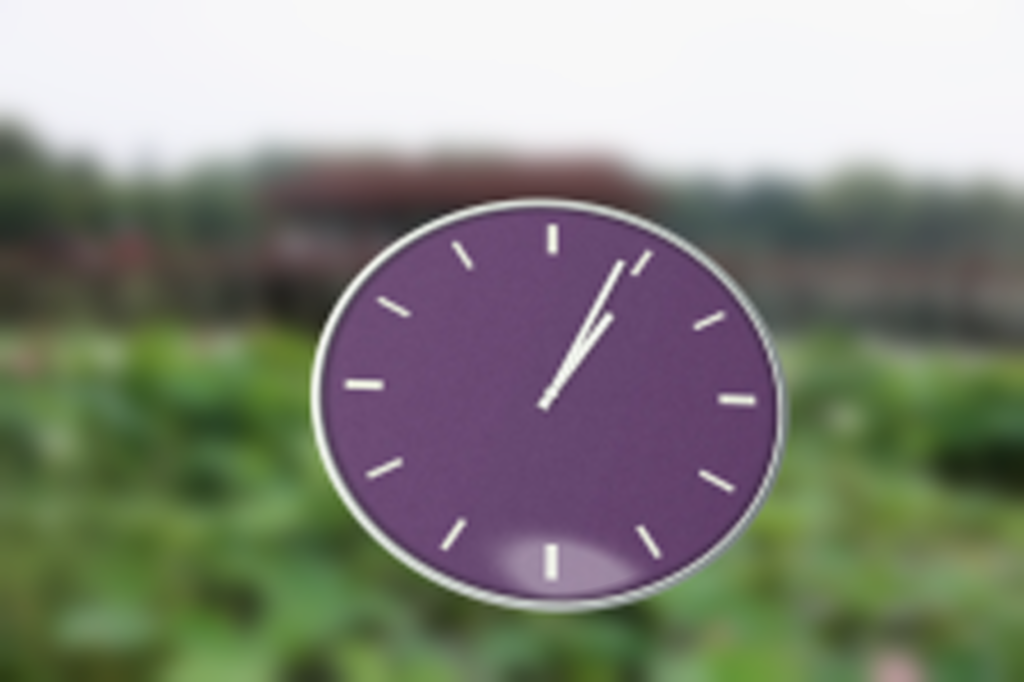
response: 1 h 04 min
